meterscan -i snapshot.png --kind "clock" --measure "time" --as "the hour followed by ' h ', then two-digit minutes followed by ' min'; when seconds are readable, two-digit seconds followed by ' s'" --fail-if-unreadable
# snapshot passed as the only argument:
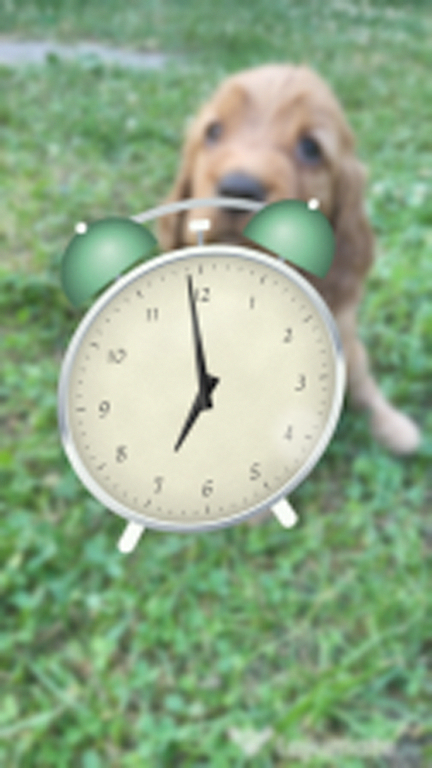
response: 6 h 59 min
